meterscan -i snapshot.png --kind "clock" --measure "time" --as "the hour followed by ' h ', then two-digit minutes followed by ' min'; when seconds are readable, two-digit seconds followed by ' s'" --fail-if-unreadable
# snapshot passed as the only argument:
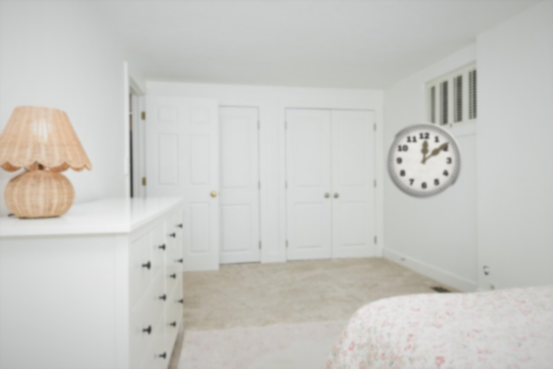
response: 12 h 09 min
